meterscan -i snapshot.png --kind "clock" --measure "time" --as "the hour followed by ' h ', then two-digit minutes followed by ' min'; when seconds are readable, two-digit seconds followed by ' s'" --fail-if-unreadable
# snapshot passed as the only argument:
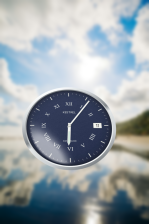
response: 6 h 06 min
